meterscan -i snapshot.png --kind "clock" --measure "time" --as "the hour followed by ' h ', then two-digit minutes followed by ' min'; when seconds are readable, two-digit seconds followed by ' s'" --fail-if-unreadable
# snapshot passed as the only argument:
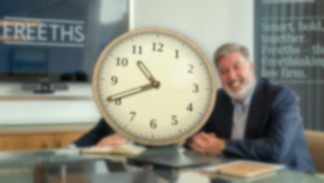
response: 10 h 41 min
